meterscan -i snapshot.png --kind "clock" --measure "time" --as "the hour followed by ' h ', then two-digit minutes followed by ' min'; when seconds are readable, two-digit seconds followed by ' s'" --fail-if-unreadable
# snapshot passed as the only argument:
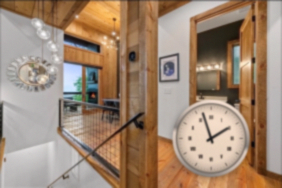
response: 1 h 57 min
